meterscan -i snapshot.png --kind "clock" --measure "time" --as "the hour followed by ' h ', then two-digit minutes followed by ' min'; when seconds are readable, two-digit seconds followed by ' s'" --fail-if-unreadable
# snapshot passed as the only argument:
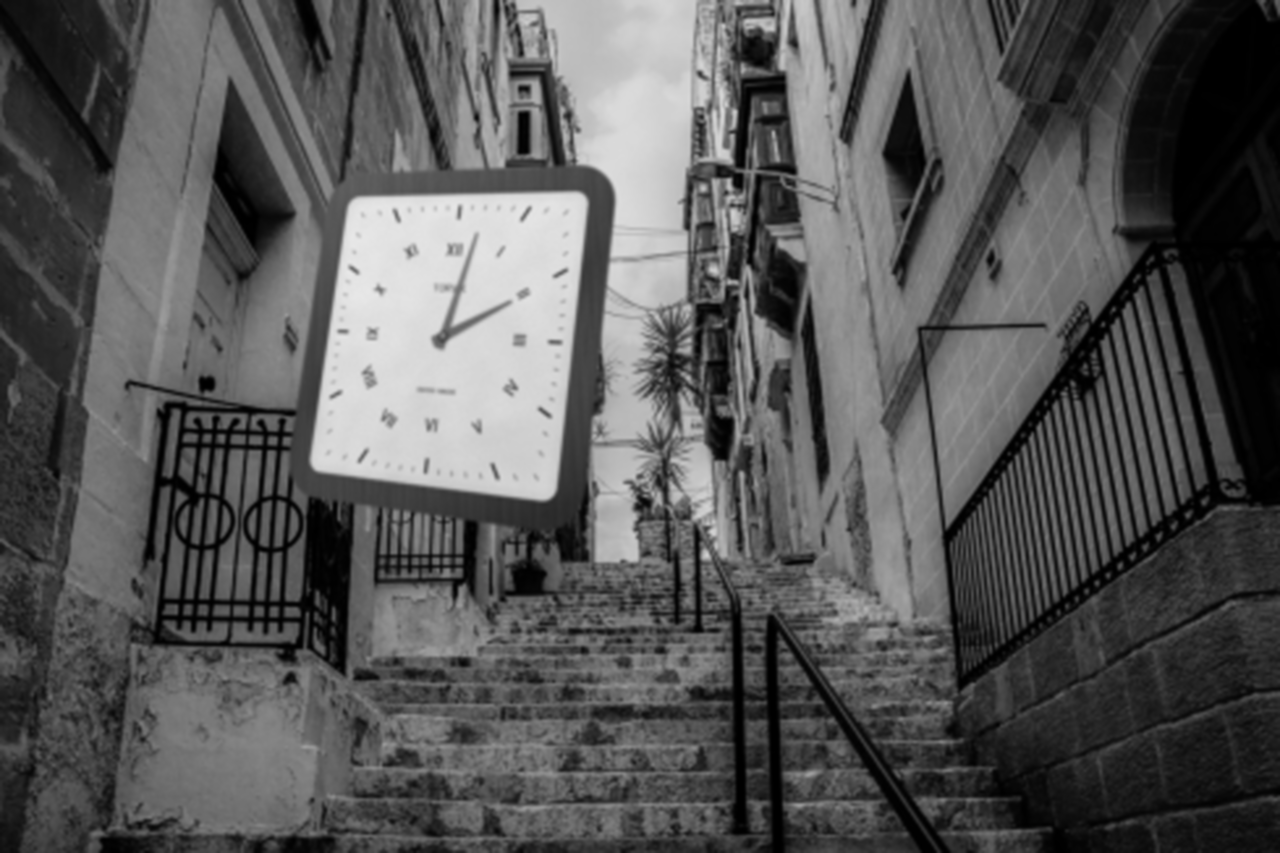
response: 2 h 02 min
